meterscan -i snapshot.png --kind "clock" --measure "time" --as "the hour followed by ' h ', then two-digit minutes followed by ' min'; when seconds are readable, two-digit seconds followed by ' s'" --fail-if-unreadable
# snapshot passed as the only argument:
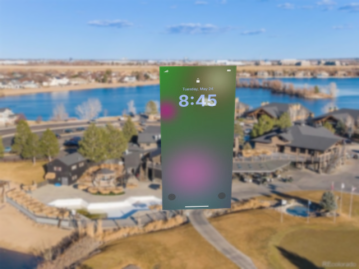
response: 8 h 45 min
